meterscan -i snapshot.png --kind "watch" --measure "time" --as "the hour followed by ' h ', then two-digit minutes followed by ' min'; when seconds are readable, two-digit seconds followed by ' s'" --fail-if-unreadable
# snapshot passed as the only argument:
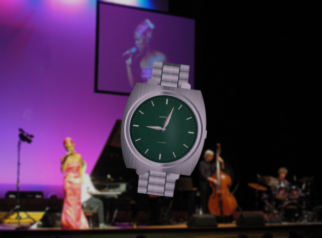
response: 9 h 03 min
